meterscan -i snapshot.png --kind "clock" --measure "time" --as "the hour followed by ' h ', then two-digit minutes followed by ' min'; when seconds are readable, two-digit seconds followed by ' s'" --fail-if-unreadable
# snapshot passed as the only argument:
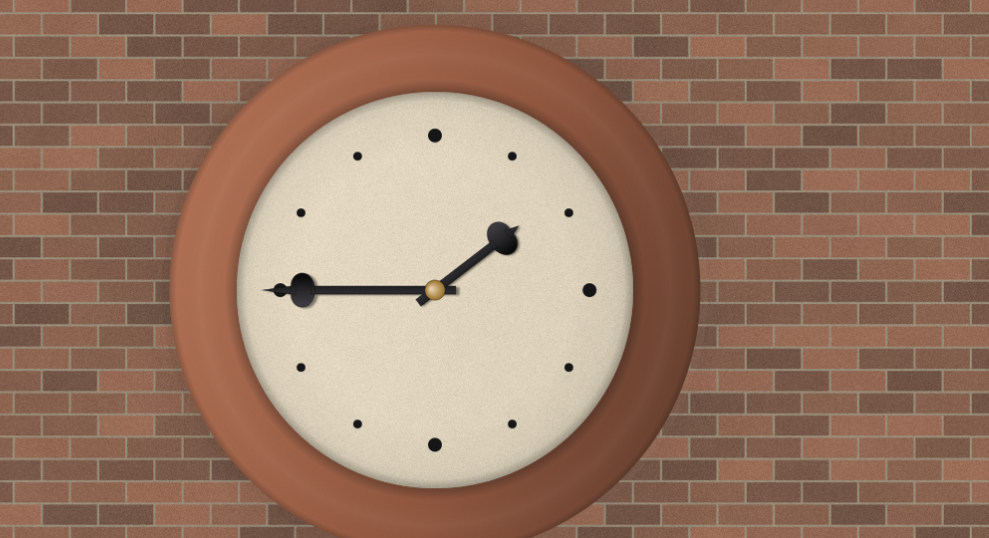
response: 1 h 45 min
